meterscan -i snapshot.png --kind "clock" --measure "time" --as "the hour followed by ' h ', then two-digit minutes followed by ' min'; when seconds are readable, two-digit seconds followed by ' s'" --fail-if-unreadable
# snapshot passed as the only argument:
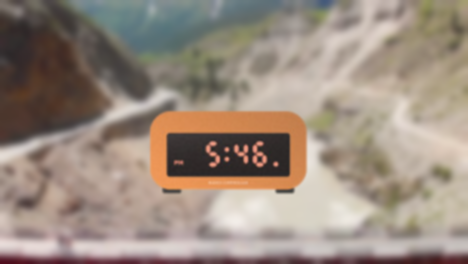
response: 5 h 46 min
